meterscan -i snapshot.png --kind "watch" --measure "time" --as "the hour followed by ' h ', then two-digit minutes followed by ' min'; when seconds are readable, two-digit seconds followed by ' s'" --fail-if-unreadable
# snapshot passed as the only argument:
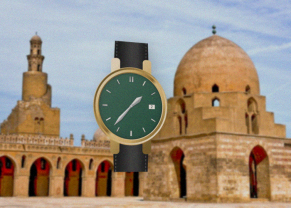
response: 1 h 37 min
